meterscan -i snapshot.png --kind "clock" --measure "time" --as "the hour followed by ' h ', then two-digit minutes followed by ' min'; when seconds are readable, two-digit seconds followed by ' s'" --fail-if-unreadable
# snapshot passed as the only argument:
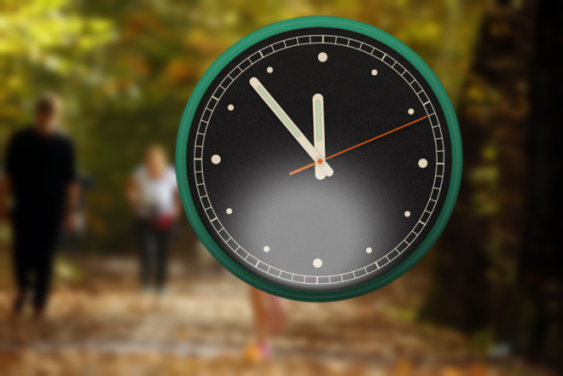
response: 11 h 53 min 11 s
